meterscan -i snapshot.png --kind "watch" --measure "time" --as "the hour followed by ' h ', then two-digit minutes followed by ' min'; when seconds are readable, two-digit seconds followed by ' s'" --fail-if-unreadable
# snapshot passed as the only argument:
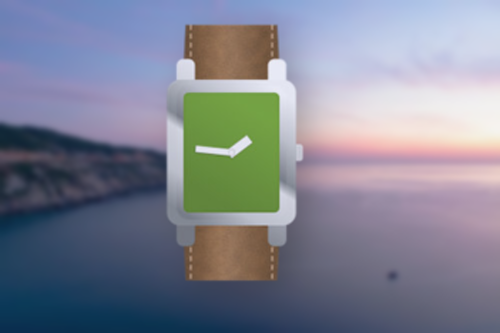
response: 1 h 46 min
